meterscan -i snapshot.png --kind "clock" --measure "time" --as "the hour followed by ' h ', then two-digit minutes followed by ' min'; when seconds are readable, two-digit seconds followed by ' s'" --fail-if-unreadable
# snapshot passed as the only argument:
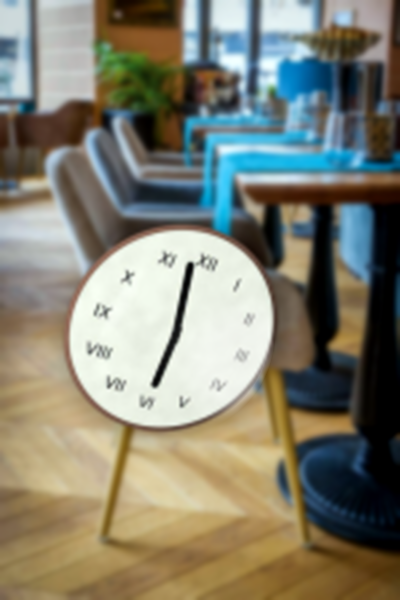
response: 5 h 58 min
